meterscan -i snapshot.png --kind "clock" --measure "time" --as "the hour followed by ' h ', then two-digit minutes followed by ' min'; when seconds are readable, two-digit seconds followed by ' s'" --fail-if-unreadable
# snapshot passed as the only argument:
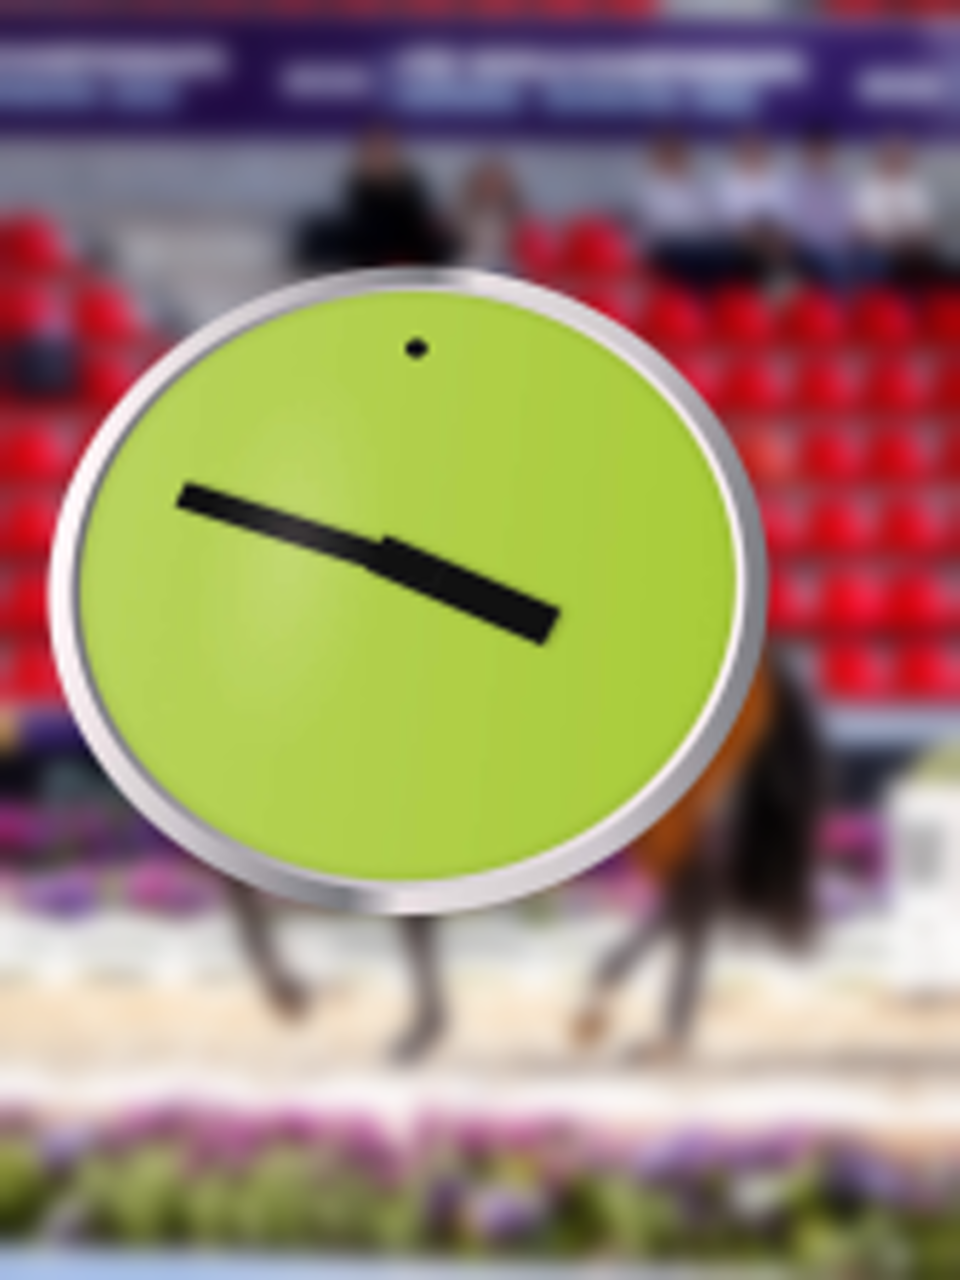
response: 3 h 48 min
